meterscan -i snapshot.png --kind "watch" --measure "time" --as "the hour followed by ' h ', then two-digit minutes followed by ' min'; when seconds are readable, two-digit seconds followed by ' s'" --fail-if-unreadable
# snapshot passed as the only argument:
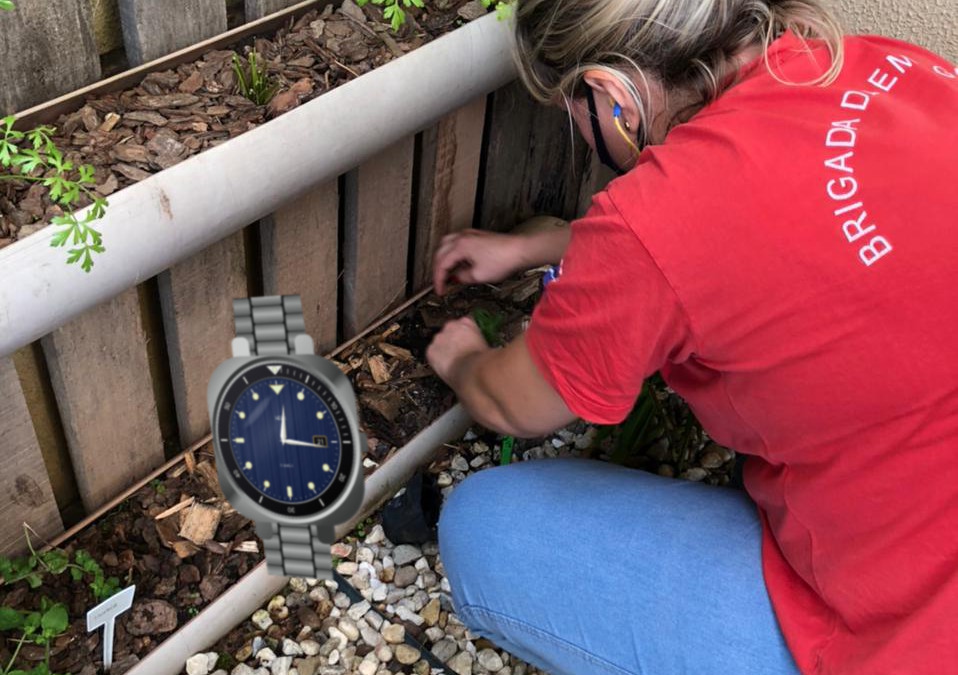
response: 12 h 16 min
